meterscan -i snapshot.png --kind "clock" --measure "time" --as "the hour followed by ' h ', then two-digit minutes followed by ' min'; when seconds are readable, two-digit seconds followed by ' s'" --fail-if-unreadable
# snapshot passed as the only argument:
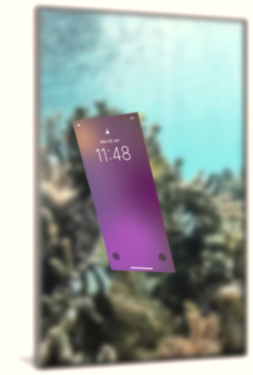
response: 11 h 48 min
